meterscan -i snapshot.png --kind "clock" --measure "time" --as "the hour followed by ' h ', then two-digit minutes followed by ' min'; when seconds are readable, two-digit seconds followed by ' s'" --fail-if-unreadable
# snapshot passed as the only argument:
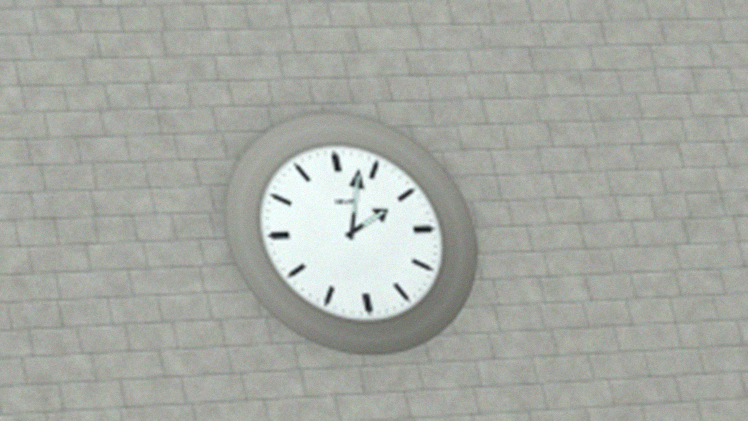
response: 2 h 03 min
